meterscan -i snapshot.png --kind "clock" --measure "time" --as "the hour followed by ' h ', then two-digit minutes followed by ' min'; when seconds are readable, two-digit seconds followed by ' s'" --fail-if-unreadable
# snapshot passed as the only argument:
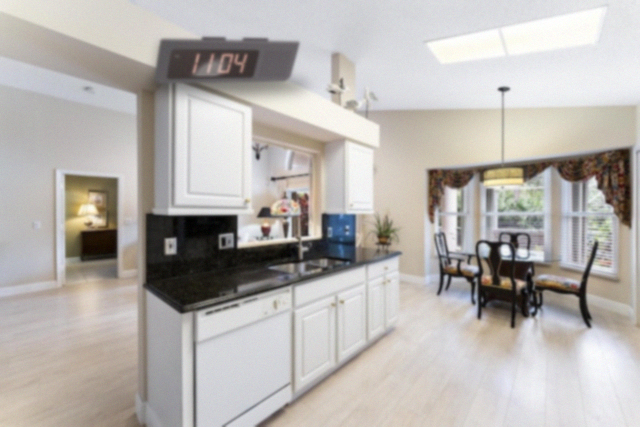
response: 11 h 04 min
